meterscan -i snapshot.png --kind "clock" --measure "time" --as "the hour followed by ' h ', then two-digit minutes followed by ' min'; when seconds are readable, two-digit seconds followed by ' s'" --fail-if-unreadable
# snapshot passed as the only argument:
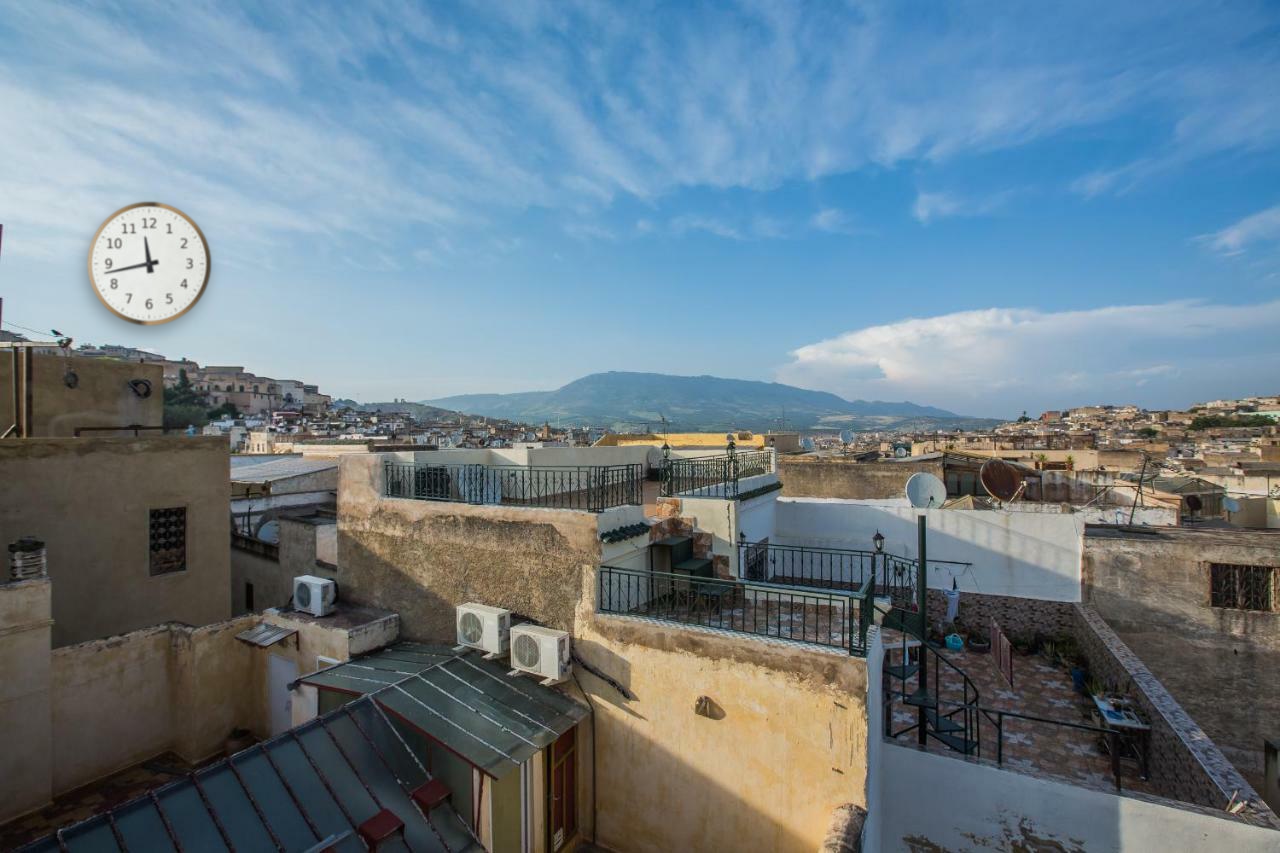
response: 11 h 43 min
